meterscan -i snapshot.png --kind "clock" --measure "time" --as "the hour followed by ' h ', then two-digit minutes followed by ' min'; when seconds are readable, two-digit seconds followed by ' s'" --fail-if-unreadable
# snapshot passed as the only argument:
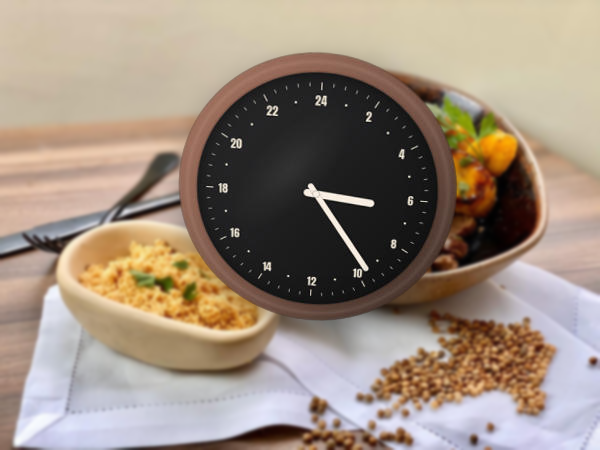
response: 6 h 24 min
